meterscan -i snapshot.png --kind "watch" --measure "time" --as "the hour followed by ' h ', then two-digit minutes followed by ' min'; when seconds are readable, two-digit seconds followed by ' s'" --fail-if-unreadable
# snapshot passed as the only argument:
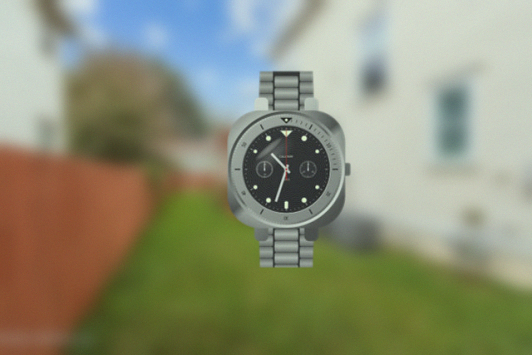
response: 10 h 33 min
